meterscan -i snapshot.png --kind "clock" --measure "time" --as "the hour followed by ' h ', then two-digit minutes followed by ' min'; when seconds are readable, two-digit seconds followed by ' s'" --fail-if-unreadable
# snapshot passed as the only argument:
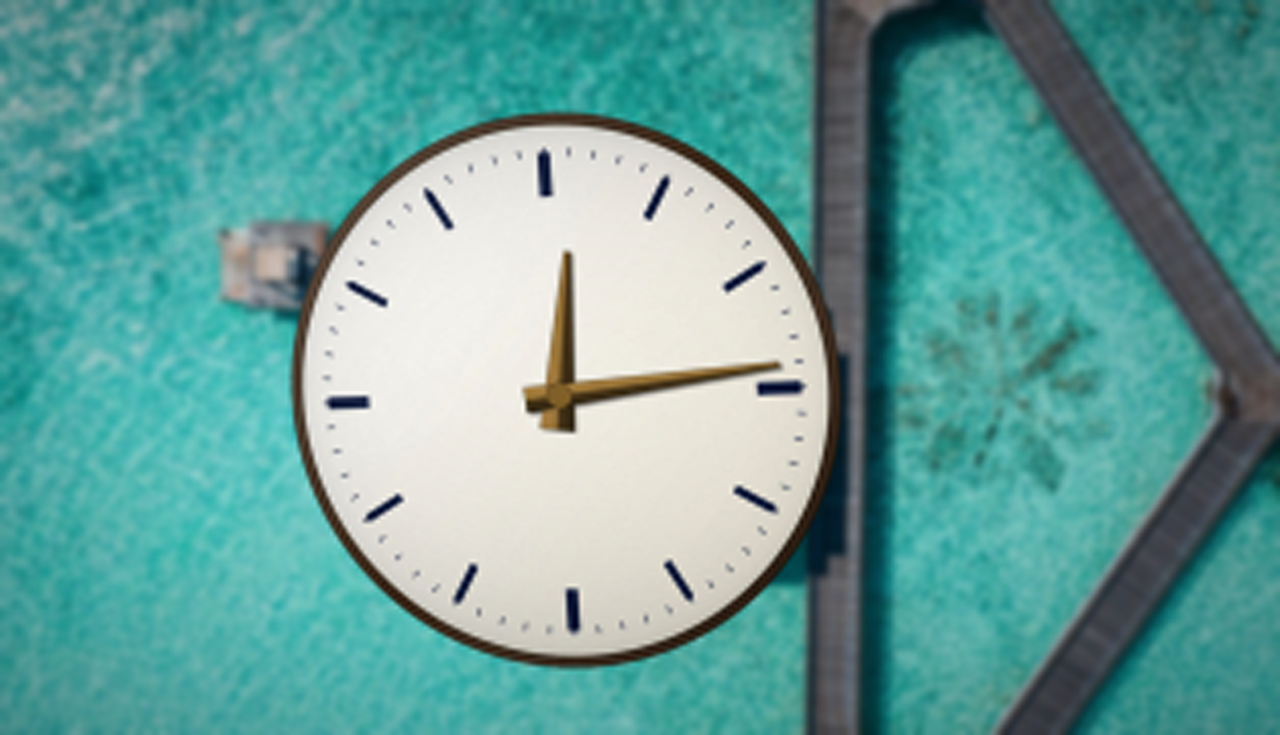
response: 12 h 14 min
